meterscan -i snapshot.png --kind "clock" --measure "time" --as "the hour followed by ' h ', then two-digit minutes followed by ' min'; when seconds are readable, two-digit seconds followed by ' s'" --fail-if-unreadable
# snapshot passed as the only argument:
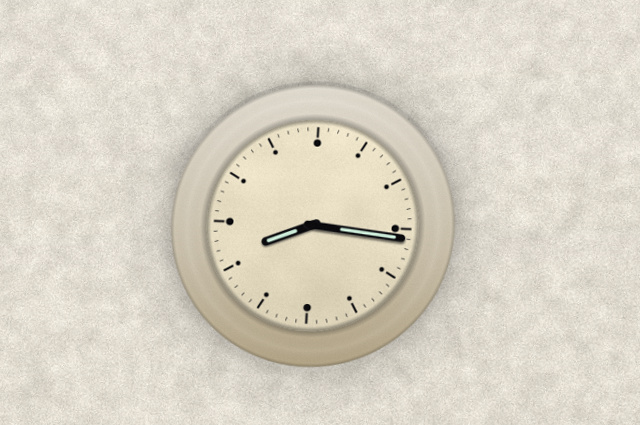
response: 8 h 16 min
